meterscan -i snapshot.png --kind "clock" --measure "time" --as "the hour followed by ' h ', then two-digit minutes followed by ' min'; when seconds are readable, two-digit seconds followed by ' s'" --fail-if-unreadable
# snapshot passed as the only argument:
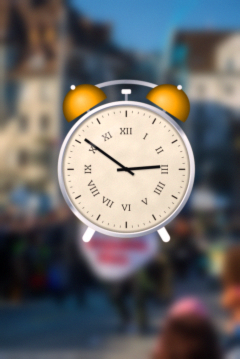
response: 2 h 51 min
